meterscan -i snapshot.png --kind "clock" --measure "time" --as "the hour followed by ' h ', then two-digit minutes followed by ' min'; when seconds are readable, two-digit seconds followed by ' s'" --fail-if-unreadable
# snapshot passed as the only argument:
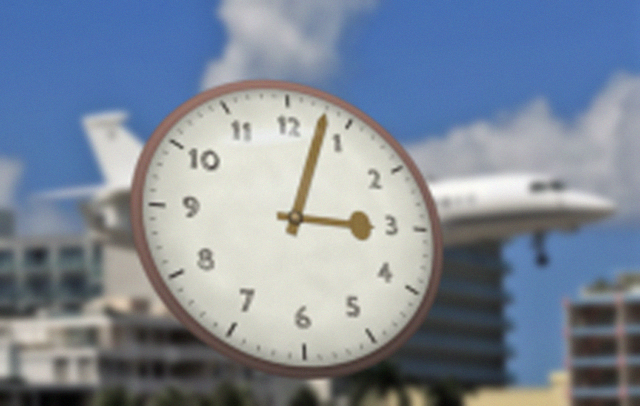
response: 3 h 03 min
